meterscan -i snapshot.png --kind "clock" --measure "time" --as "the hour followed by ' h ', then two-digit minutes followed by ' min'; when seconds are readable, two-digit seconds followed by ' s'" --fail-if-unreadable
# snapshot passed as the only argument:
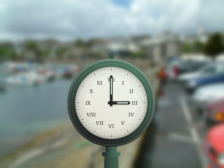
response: 3 h 00 min
